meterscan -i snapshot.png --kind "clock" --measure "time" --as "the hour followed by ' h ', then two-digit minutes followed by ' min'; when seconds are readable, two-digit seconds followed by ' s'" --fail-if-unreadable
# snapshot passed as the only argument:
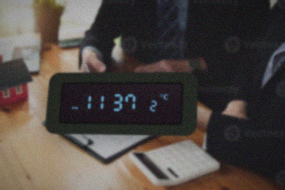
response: 11 h 37 min
